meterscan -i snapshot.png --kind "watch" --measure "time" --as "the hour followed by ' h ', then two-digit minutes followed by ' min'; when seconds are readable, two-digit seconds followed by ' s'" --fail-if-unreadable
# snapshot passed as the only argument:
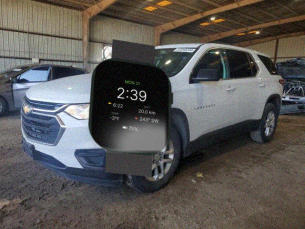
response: 2 h 39 min
